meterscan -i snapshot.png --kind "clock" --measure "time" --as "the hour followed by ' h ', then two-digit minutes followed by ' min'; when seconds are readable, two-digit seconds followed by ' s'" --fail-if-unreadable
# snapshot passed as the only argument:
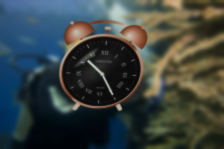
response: 10 h 25 min
